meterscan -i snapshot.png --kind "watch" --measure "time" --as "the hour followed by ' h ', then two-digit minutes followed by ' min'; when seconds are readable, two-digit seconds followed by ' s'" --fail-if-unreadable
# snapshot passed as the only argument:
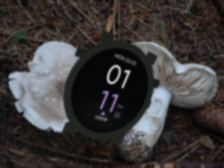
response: 1 h 11 min
